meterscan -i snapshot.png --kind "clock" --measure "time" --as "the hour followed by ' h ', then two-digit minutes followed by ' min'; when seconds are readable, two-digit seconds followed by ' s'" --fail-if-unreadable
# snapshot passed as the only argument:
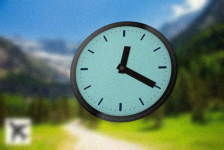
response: 12 h 20 min
